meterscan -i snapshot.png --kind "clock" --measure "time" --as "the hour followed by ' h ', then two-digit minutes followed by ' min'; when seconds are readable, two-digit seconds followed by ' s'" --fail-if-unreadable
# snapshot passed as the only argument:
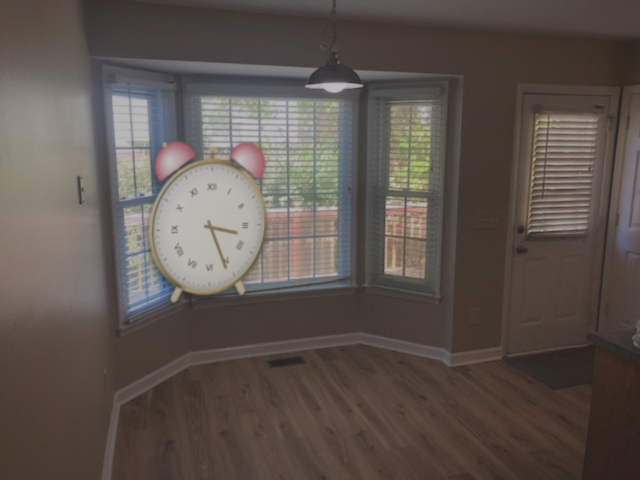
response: 3 h 26 min
